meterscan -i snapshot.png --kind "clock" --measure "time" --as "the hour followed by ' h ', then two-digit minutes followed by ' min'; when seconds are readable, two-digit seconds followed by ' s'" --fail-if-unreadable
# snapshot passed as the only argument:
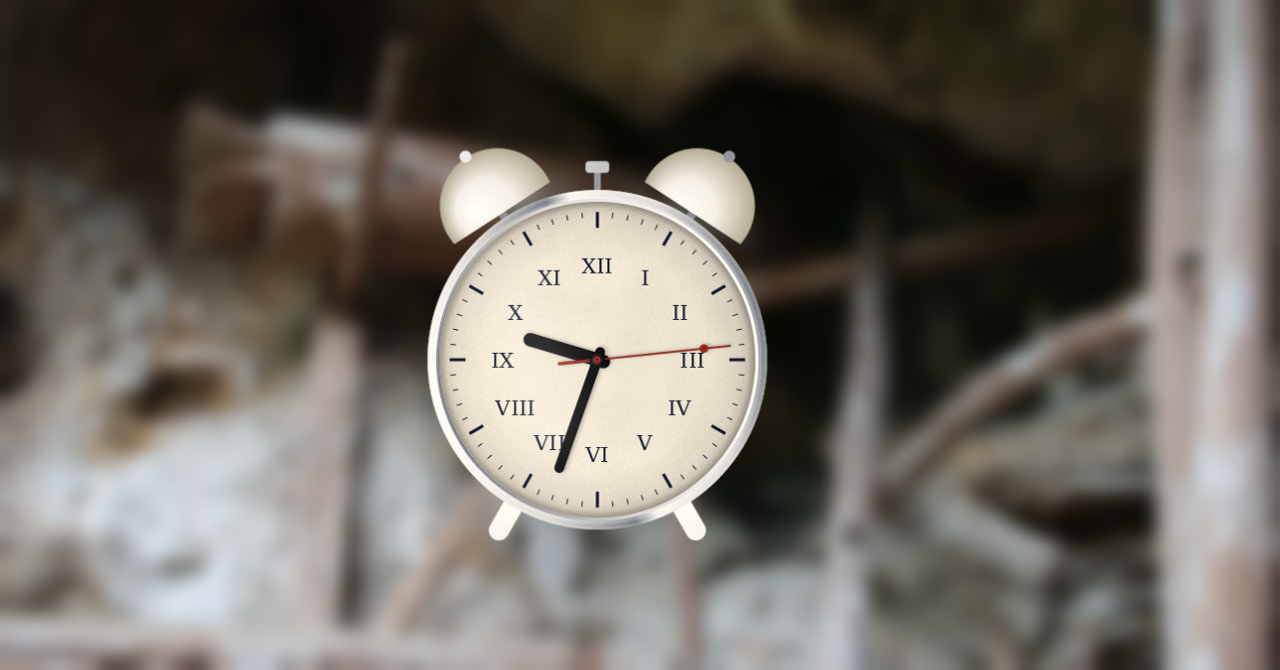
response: 9 h 33 min 14 s
